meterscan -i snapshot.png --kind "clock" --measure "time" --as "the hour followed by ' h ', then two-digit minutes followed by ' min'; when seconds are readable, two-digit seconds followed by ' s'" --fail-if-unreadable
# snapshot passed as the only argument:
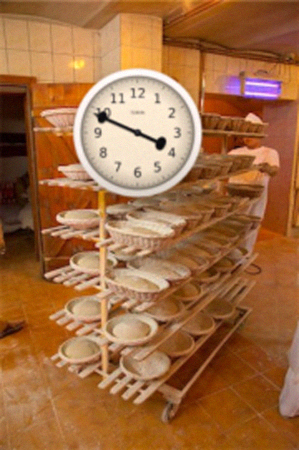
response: 3 h 49 min
